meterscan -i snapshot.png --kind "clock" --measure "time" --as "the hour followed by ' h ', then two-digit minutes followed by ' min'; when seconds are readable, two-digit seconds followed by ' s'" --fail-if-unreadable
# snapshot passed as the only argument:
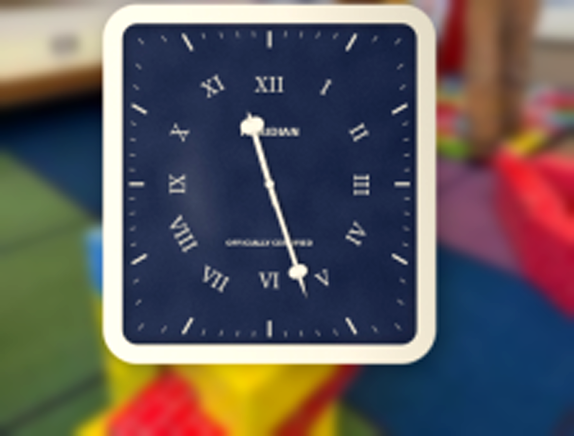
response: 11 h 27 min
